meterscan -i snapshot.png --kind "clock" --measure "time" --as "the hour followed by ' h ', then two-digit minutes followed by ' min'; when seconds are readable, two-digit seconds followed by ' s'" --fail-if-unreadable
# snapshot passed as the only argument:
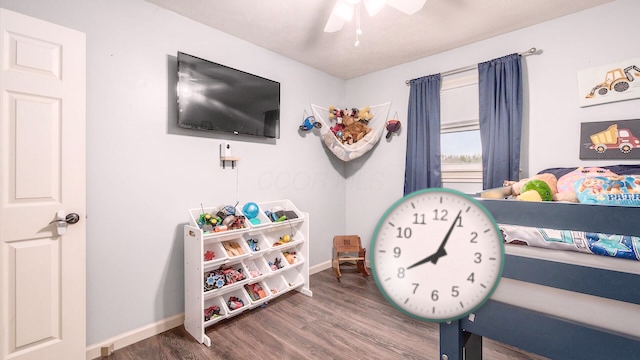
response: 8 h 04 min
